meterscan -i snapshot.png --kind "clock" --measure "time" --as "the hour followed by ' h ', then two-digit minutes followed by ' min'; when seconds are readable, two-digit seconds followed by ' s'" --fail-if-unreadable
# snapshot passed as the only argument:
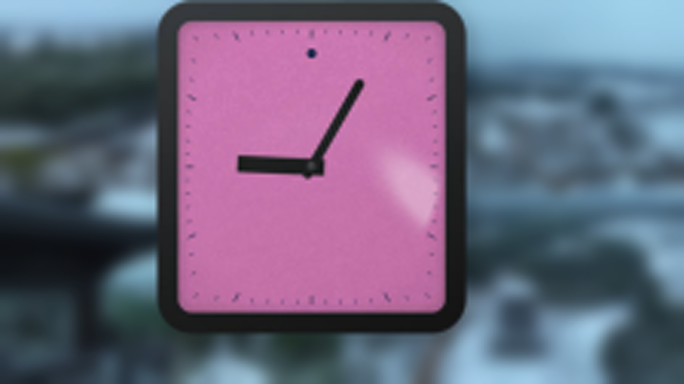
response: 9 h 05 min
